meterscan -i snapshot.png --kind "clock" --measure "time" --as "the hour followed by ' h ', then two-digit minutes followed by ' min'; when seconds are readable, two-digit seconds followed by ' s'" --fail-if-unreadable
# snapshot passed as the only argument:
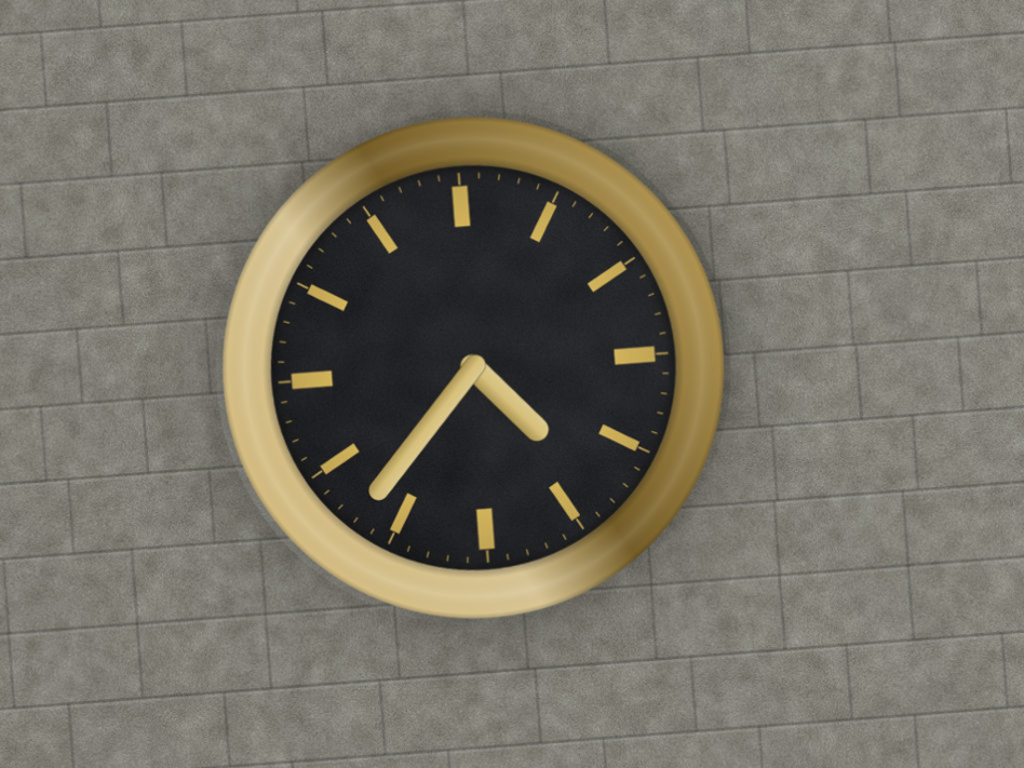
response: 4 h 37 min
